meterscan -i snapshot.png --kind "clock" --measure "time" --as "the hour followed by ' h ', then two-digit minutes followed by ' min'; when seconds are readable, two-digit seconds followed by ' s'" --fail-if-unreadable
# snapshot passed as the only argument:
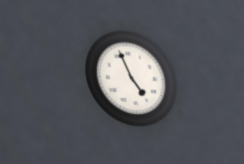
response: 4 h 57 min
